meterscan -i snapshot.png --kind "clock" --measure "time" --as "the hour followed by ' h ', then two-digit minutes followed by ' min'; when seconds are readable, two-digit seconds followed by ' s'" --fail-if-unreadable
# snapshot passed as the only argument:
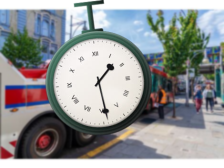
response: 1 h 29 min
